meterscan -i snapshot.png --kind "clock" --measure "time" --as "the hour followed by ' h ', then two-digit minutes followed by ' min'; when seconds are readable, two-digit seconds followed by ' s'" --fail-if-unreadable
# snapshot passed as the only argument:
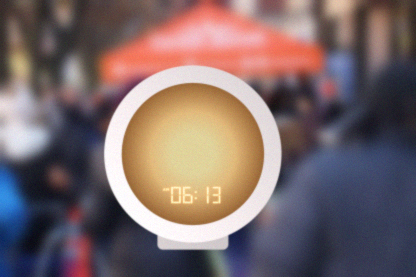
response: 6 h 13 min
